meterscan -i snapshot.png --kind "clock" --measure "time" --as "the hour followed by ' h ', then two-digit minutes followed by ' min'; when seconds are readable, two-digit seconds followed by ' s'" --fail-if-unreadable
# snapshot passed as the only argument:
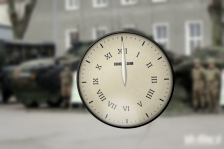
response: 12 h 00 min
